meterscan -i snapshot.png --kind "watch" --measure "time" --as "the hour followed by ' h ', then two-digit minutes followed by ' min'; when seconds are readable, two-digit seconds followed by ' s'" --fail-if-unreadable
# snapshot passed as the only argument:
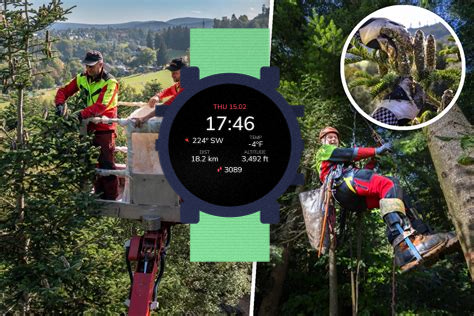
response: 17 h 46 min
